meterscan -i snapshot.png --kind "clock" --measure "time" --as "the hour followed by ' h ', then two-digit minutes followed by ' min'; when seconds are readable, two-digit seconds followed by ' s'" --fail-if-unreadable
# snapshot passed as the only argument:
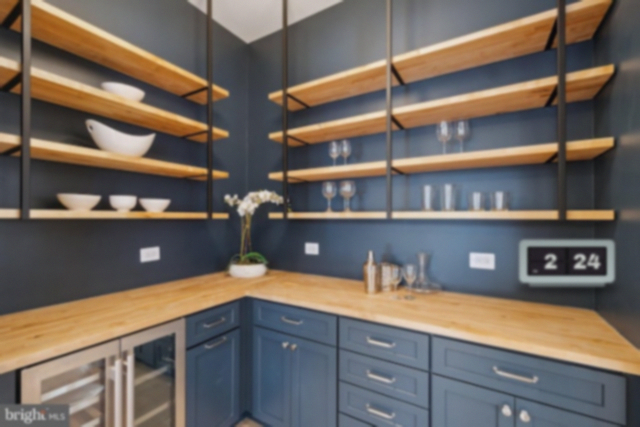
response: 2 h 24 min
